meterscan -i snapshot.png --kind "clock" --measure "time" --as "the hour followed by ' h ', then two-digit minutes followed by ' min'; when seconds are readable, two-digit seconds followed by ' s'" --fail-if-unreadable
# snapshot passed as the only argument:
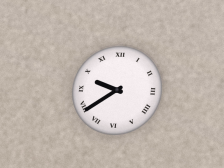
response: 9 h 39 min
